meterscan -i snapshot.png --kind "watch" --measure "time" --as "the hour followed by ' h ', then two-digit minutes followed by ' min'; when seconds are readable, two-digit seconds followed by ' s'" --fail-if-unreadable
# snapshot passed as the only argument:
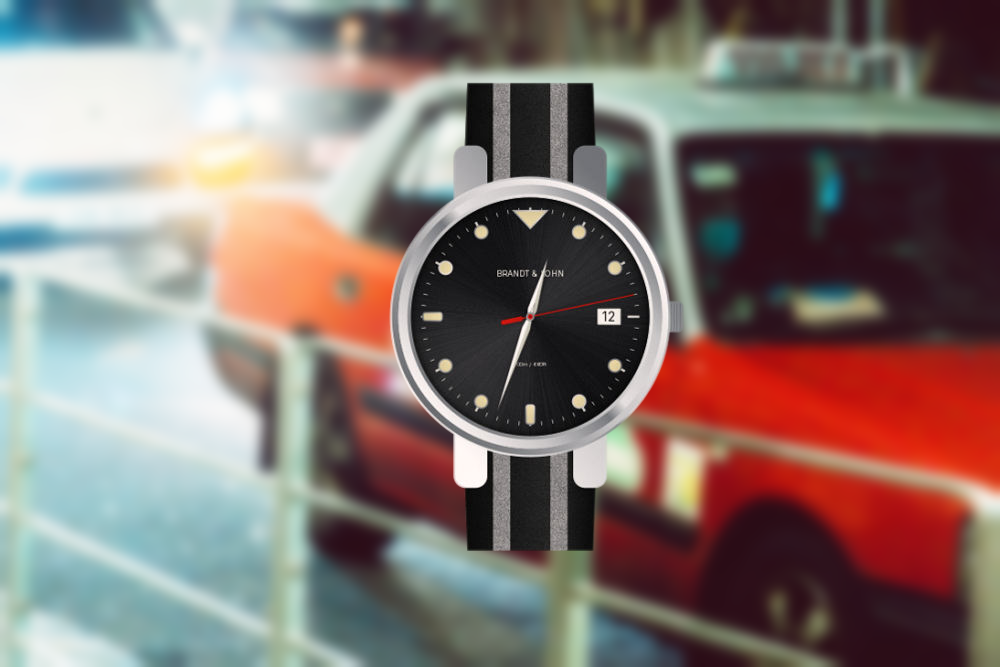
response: 12 h 33 min 13 s
